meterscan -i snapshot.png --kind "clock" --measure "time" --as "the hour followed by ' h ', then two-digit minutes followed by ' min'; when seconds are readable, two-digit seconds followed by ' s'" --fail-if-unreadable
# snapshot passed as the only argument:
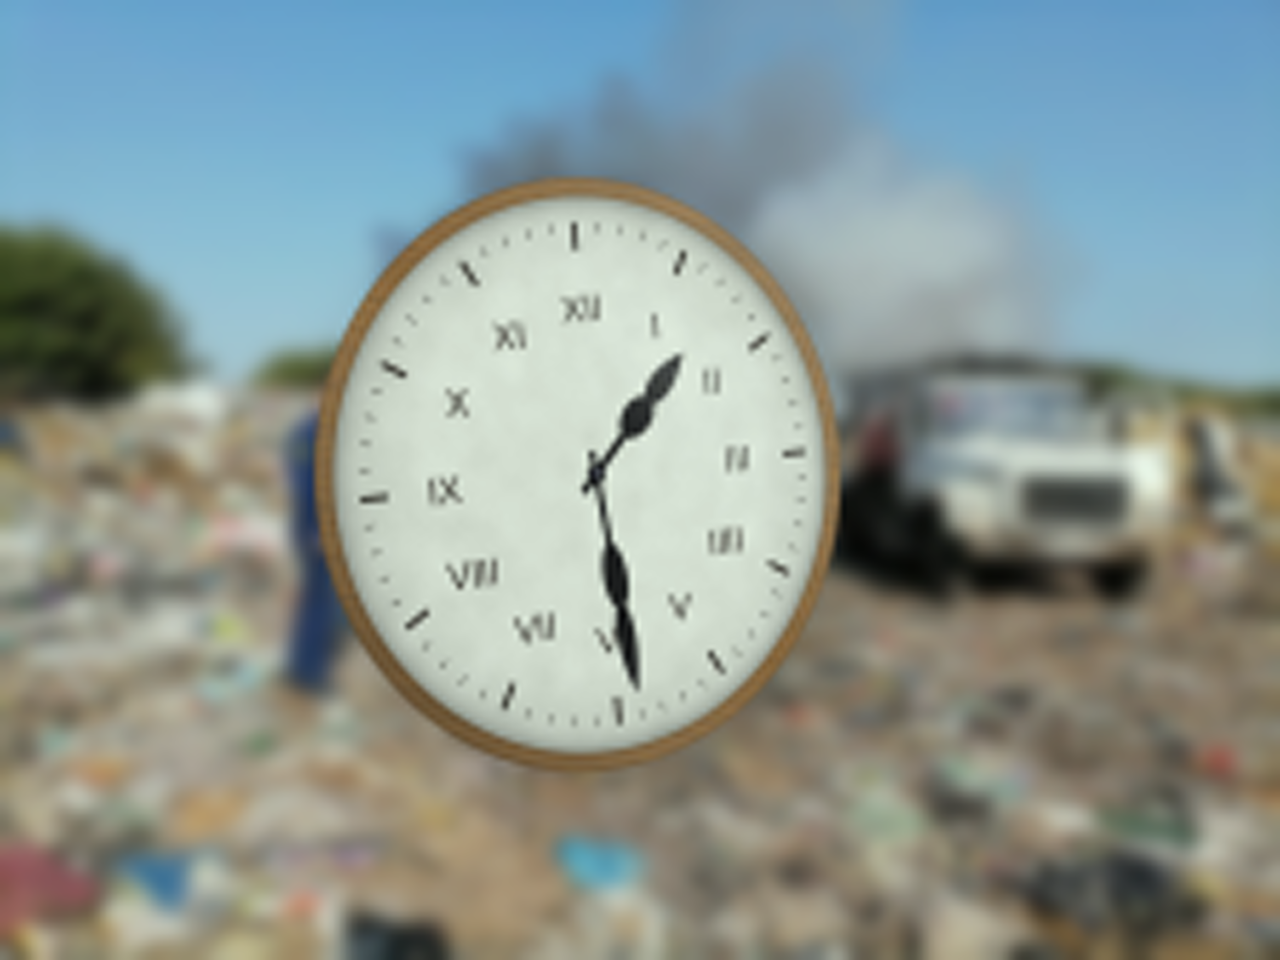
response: 1 h 29 min
